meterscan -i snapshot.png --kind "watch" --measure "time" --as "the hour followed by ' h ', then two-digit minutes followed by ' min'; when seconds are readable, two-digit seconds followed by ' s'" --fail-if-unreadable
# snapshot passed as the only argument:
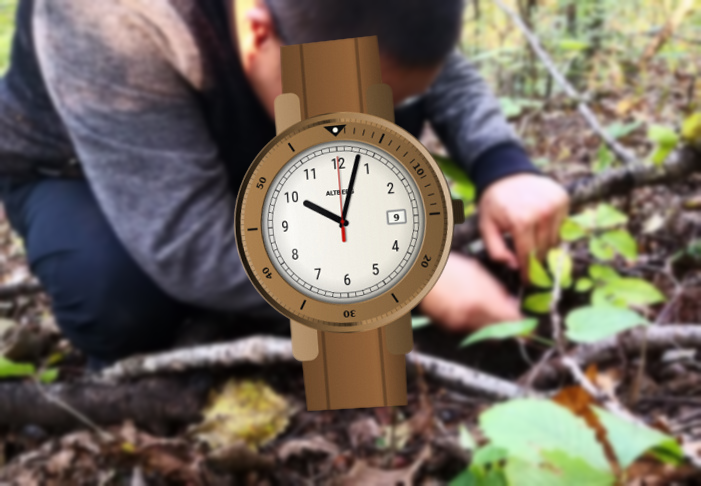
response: 10 h 03 min 00 s
